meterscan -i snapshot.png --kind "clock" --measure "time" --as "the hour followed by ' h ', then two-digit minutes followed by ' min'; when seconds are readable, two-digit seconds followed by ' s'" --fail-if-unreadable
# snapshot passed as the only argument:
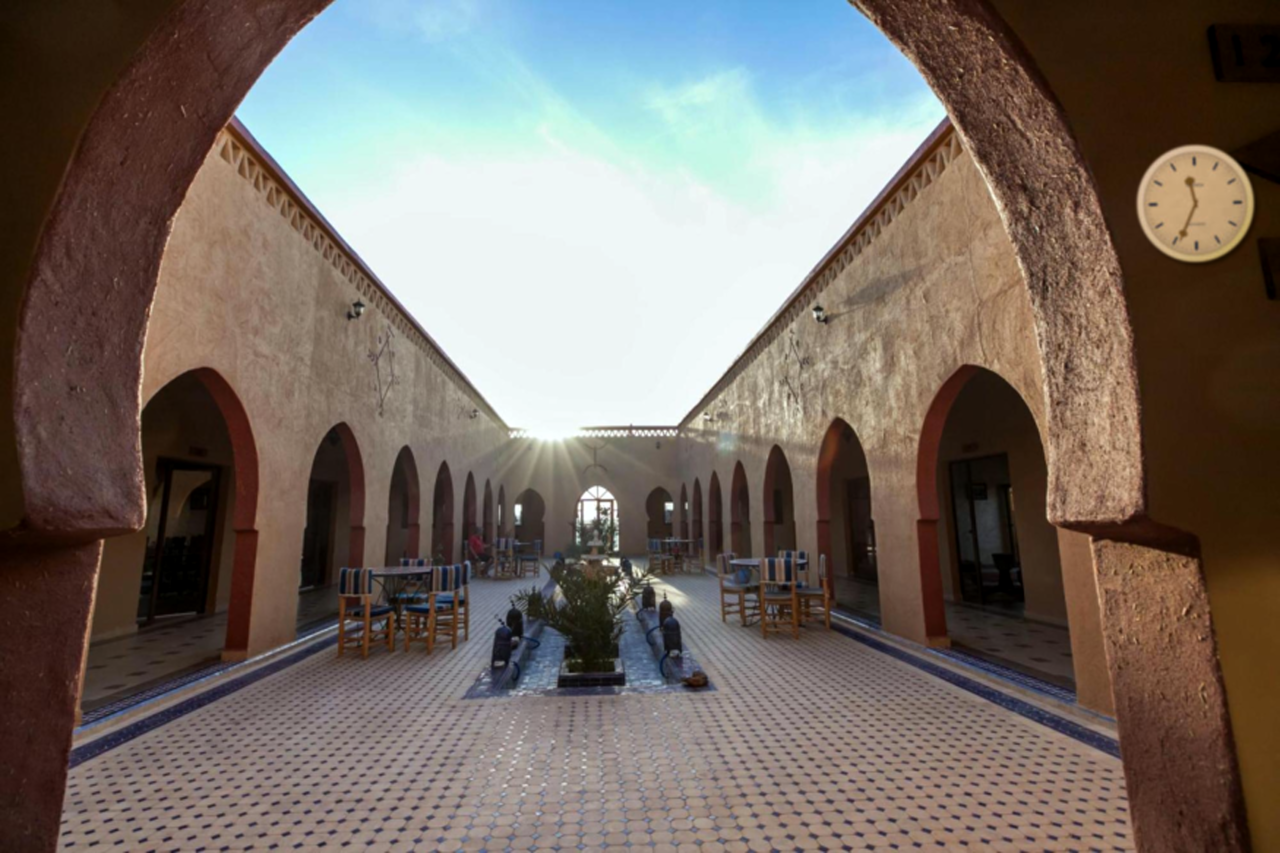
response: 11 h 34 min
